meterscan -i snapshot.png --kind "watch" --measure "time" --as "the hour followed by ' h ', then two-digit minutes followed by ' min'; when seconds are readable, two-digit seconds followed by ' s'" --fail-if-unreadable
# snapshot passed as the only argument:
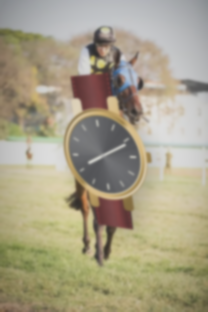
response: 8 h 11 min
